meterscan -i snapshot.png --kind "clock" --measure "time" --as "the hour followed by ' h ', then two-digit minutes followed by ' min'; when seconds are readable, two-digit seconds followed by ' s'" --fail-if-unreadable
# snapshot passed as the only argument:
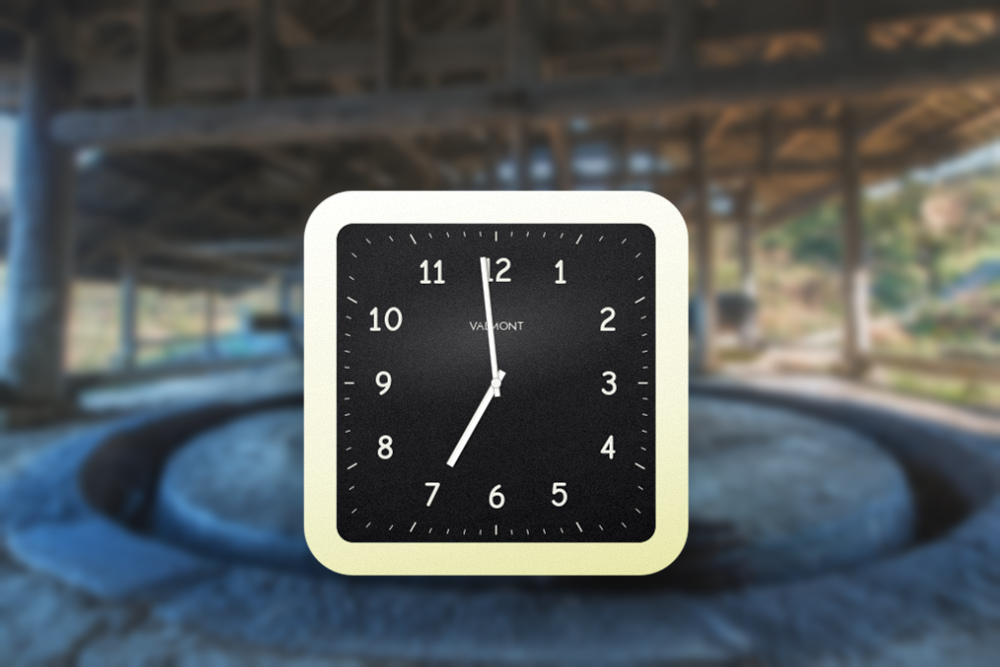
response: 6 h 59 min
